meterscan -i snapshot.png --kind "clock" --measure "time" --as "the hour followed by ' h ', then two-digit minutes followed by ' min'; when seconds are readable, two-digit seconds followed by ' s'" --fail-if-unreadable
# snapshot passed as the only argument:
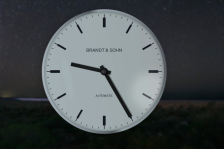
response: 9 h 25 min
